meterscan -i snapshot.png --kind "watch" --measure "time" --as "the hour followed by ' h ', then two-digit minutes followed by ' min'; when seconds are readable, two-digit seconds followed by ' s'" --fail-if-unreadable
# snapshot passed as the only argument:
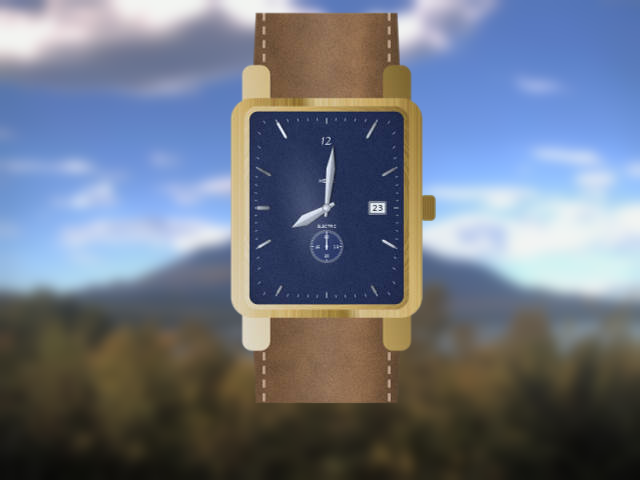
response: 8 h 01 min
